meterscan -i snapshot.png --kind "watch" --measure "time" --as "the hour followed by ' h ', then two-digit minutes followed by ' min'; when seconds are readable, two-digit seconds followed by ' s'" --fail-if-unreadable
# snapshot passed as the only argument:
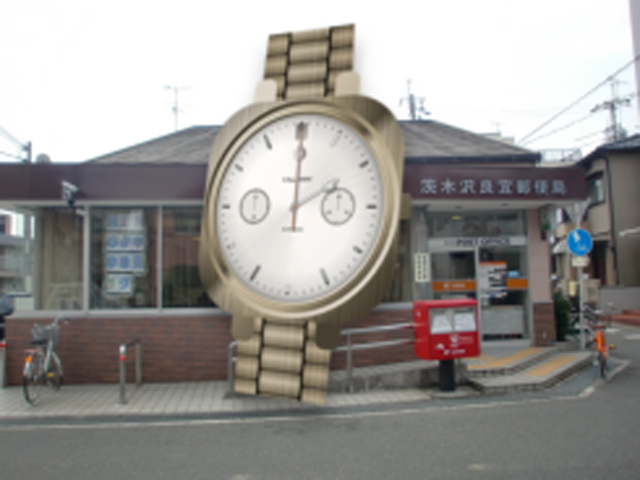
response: 2 h 00 min
